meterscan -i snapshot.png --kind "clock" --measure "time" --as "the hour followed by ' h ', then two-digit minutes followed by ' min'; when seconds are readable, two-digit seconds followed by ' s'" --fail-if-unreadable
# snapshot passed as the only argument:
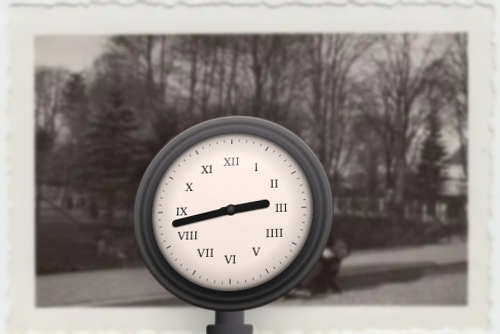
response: 2 h 43 min
